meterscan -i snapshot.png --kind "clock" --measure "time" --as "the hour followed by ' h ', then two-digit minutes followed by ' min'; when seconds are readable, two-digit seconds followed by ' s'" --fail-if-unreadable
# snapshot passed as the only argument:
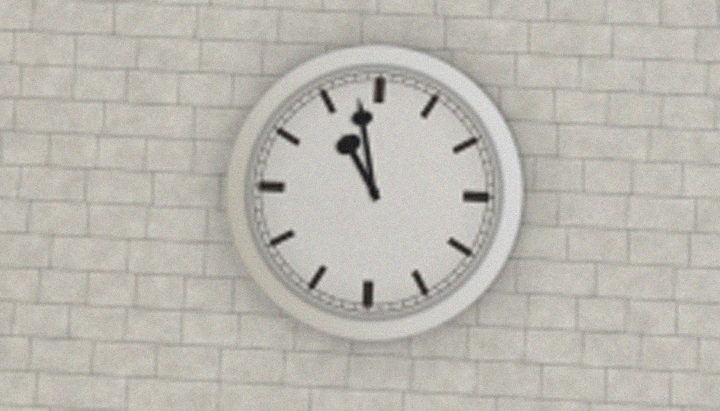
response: 10 h 58 min
